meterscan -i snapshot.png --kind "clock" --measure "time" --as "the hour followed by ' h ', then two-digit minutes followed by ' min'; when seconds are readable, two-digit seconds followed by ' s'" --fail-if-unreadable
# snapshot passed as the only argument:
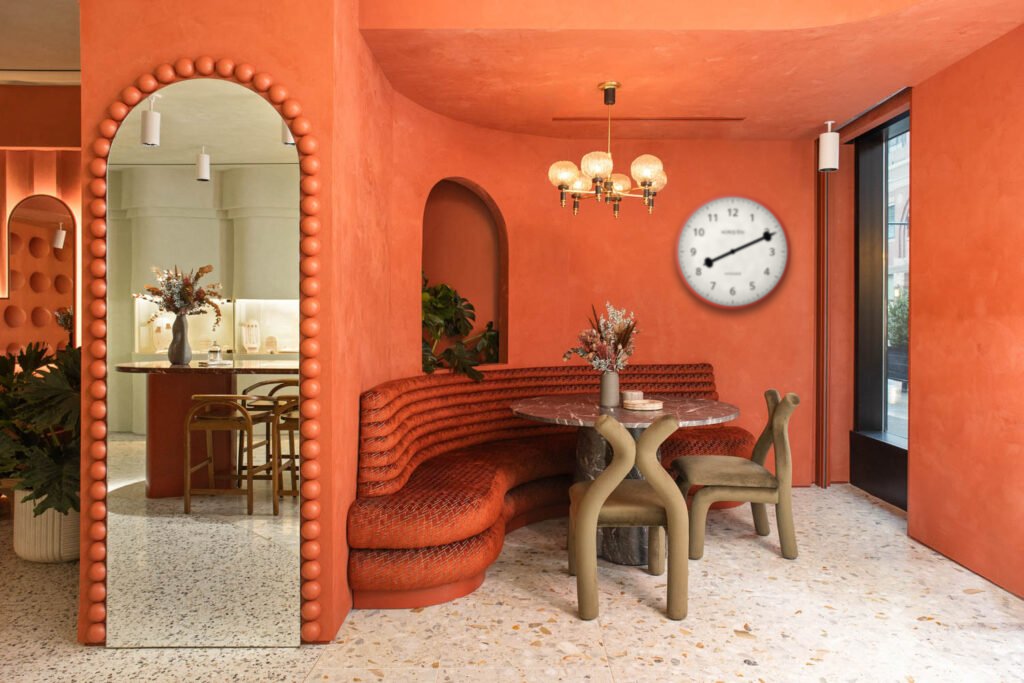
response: 8 h 11 min
